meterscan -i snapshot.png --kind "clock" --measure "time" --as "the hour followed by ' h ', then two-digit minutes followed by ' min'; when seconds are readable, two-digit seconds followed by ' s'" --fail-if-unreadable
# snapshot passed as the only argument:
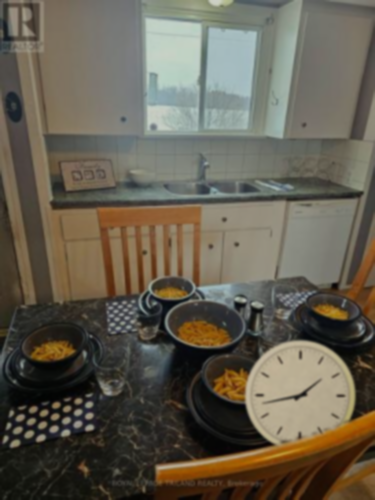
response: 1 h 43 min
